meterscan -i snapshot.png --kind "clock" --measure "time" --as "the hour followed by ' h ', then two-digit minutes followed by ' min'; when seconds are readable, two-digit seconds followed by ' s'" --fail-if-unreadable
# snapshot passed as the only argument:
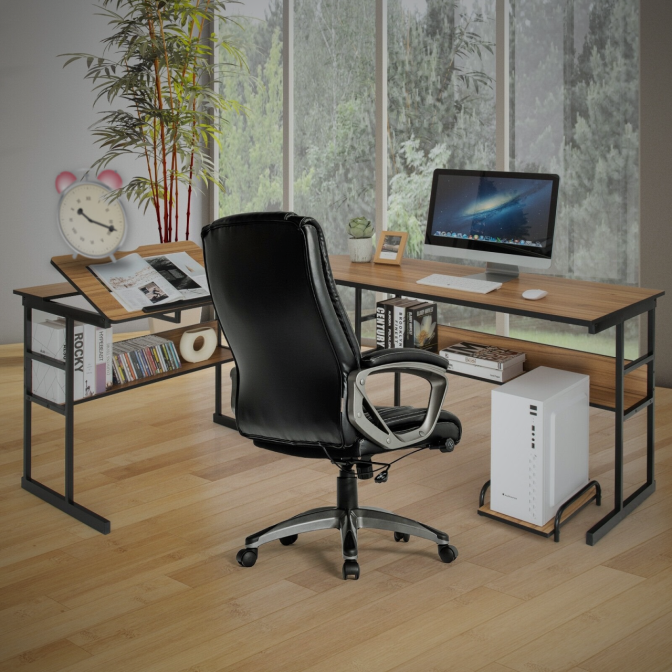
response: 10 h 18 min
